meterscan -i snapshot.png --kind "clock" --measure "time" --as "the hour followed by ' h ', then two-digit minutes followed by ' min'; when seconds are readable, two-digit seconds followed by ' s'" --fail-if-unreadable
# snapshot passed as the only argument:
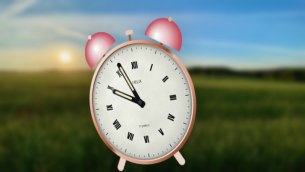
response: 9 h 56 min
